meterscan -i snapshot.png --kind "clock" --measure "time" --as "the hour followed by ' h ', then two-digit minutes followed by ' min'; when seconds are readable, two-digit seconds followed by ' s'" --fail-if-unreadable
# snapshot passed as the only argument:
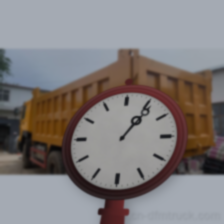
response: 1 h 06 min
